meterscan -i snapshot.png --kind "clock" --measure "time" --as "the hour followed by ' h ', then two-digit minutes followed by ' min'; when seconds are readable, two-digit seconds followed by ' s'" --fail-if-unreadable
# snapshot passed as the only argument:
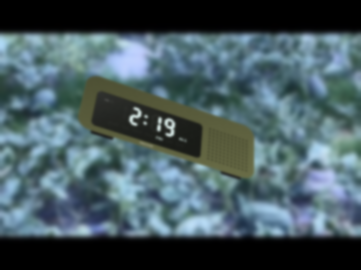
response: 2 h 19 min
